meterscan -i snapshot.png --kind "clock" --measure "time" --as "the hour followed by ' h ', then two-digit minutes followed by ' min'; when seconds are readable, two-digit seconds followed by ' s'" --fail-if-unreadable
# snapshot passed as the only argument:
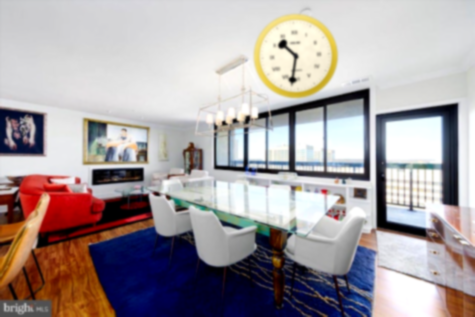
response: 10 h 32 min
